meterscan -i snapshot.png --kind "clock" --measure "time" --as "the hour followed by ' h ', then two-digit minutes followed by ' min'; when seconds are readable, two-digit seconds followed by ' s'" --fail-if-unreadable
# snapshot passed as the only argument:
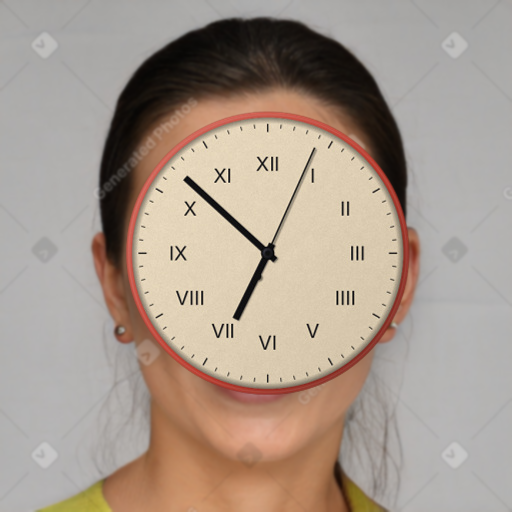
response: 6 h 52 min 04 s
